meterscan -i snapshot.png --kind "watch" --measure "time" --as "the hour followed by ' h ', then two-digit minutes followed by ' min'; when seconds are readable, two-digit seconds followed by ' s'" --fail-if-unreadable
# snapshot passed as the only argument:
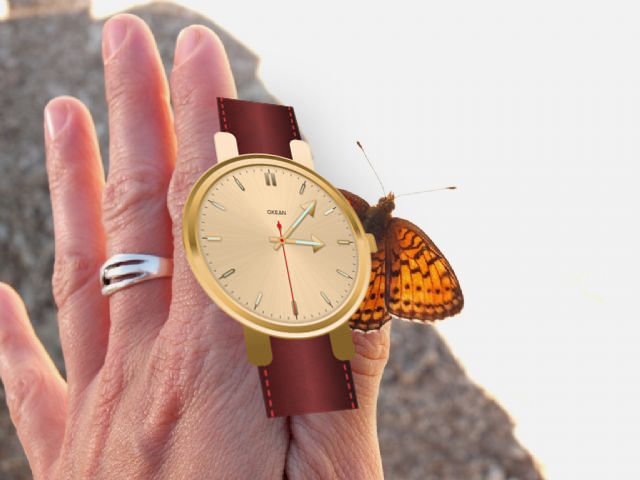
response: 3 h 07 min 30 s
